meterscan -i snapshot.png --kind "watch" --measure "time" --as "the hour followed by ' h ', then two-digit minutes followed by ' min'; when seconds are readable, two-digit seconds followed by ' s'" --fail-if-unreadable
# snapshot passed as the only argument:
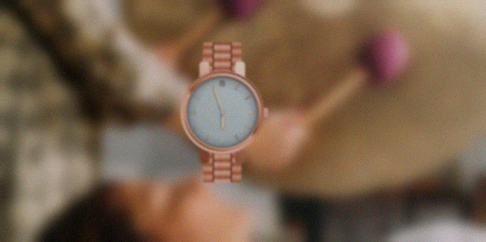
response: 5 h 57 min
